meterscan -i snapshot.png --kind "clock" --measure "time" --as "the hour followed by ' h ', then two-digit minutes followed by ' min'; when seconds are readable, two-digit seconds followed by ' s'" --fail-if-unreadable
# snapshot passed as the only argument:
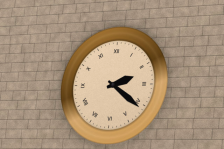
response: 2 h 21 min
